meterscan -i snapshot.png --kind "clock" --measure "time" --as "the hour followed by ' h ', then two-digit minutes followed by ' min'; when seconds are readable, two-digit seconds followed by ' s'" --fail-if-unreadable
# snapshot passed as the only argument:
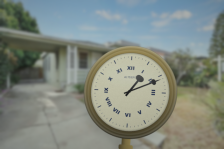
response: 1 h 11 min
